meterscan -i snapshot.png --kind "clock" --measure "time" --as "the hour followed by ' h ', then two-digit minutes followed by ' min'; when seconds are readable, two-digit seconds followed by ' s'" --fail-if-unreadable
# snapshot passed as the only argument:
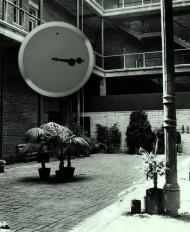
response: 3 h 15 min
